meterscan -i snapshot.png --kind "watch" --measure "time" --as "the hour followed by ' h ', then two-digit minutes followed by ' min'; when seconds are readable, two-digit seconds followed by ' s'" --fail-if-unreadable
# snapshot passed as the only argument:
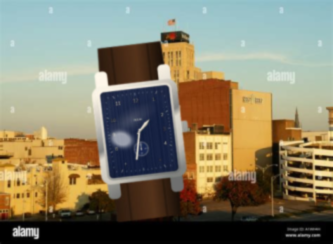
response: 1 h 32 min
